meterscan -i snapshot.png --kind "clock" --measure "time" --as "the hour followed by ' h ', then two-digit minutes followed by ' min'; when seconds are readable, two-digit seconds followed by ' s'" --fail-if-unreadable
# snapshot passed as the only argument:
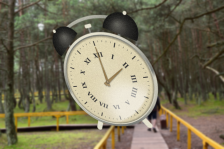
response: 2 h 00 min
